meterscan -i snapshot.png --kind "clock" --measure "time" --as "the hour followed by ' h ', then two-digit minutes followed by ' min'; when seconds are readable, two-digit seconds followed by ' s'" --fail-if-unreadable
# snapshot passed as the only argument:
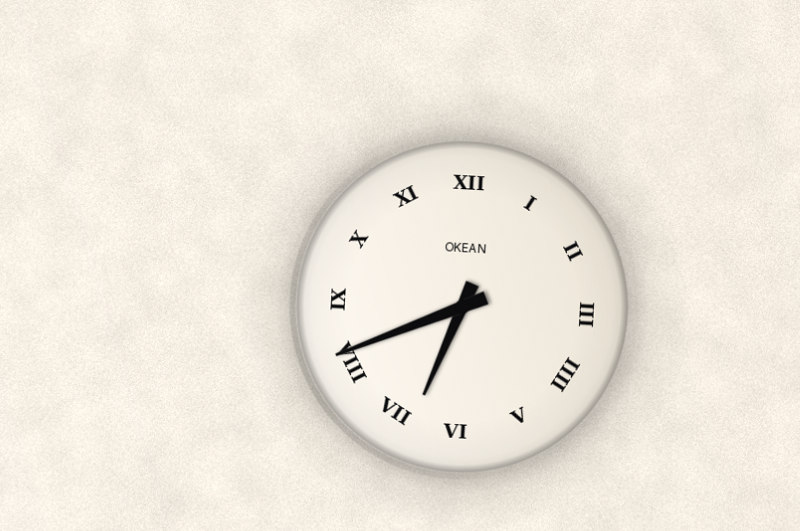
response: 6 h 41 min
